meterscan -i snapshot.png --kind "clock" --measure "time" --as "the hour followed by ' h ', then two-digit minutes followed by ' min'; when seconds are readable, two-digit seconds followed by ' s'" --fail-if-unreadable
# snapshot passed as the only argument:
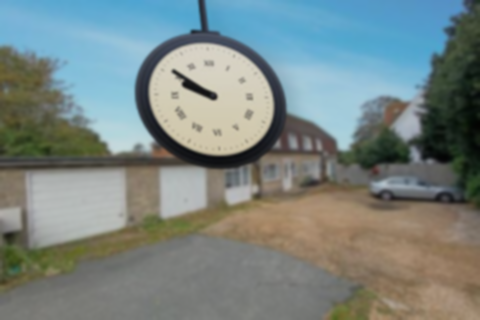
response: 9 h 51 min
